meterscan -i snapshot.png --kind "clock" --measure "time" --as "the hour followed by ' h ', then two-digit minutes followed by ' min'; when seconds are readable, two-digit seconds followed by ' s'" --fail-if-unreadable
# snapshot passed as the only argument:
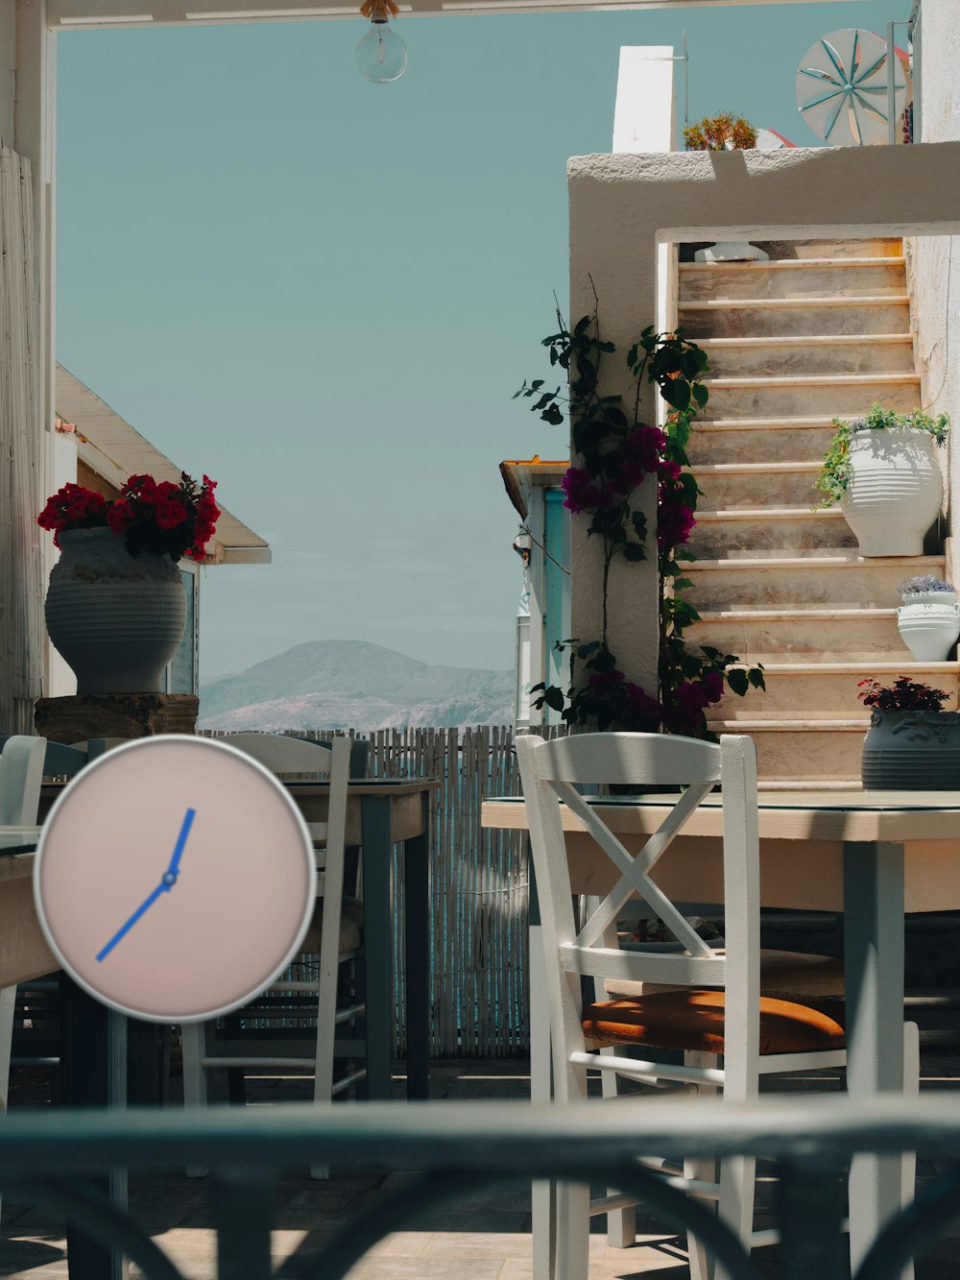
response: 12 h 37 min
